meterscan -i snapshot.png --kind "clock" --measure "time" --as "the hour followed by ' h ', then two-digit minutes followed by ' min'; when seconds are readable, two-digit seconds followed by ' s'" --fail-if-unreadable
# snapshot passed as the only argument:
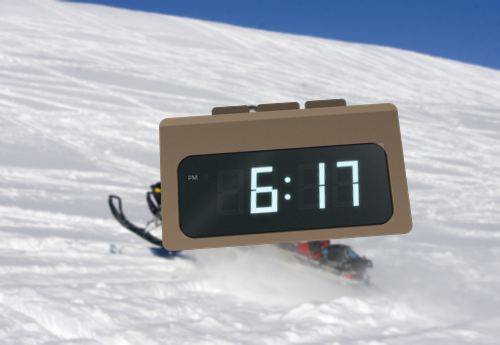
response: 6 h 17 min
